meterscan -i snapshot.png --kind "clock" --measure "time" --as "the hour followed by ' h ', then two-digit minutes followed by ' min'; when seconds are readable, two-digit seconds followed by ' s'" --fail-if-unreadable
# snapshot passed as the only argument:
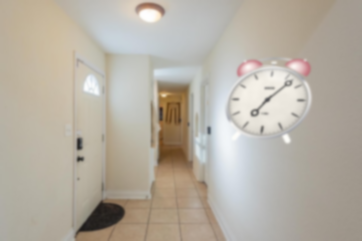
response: 7 h 07 min
